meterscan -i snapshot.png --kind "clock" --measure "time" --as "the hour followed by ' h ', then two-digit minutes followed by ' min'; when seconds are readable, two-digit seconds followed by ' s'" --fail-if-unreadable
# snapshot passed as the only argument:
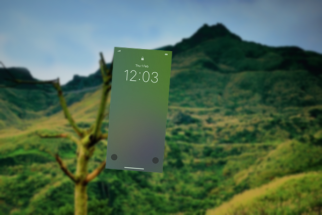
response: 12 h 03 min
